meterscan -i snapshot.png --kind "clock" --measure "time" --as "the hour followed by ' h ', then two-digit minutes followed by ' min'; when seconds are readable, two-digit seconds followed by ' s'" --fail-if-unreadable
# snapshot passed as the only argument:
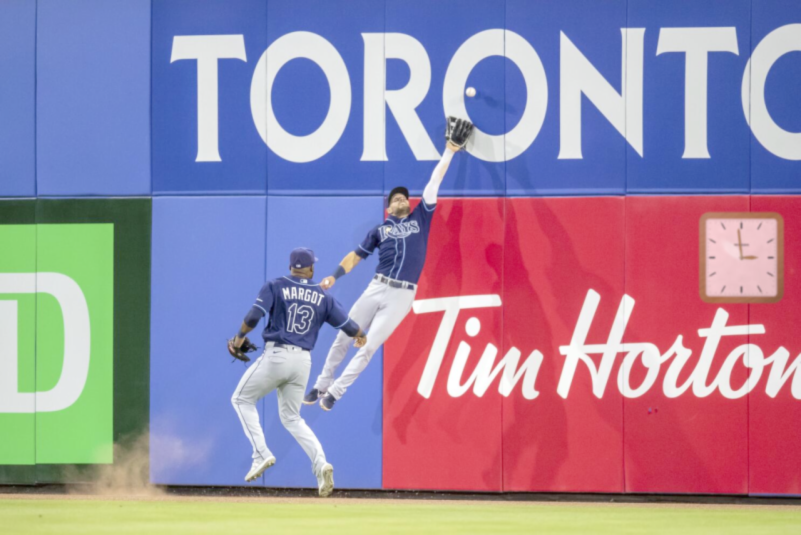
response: 2 h 59 min
